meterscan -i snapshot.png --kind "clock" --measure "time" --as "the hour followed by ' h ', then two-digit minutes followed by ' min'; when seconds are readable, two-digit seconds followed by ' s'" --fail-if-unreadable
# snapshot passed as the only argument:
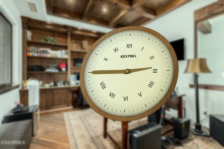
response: 2 h 45 min
